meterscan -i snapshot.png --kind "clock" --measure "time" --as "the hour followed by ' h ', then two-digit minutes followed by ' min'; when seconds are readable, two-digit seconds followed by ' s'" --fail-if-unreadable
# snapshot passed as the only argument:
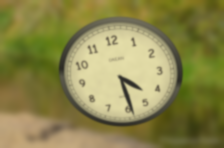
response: 4 h 29 min
